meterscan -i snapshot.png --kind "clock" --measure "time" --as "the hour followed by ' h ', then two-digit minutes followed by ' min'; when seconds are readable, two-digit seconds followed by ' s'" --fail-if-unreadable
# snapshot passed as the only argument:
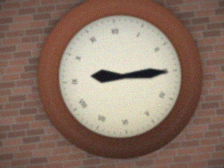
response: 9 h 15 min
